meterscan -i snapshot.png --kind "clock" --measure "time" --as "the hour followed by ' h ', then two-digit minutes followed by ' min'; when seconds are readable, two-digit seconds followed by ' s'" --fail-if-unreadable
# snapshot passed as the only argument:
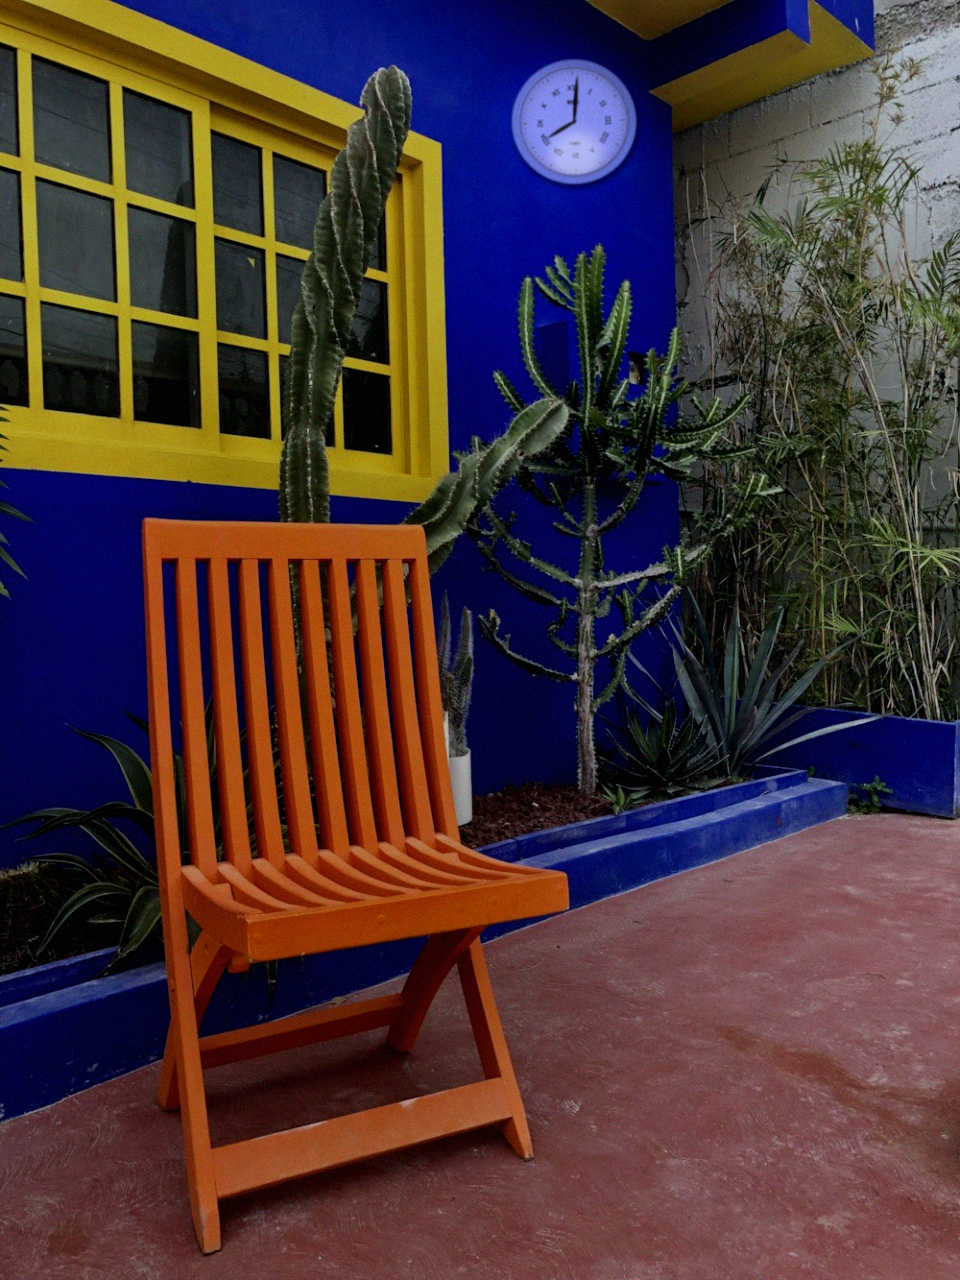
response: 8 h 01 min
